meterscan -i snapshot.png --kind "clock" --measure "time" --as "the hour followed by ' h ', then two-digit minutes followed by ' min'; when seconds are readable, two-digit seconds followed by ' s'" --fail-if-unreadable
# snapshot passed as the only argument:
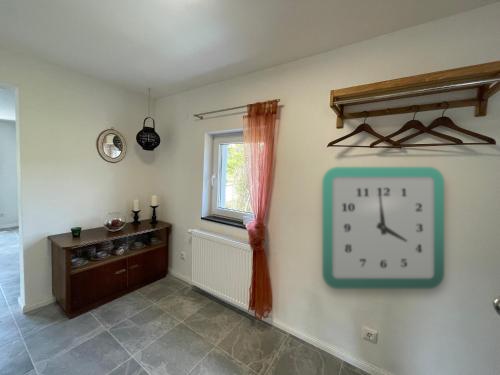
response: 3 h 59 min
